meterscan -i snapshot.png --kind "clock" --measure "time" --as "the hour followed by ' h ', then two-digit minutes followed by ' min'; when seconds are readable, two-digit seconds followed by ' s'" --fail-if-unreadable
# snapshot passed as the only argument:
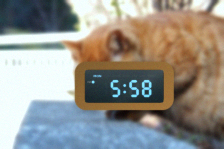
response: 5 h 58 min
